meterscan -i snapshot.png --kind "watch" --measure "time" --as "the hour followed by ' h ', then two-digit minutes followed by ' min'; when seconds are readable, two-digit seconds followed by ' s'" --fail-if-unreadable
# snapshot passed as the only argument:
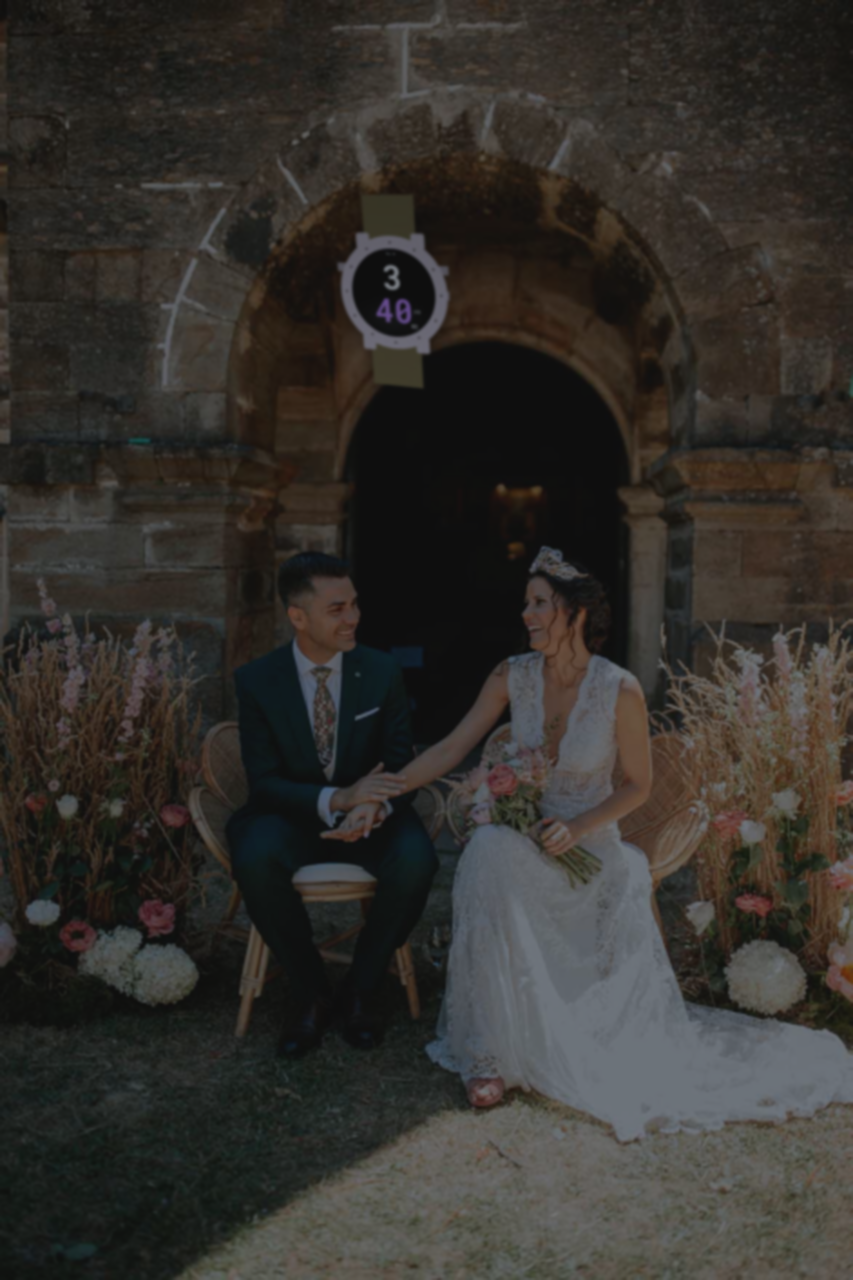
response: 3 h 40 min
